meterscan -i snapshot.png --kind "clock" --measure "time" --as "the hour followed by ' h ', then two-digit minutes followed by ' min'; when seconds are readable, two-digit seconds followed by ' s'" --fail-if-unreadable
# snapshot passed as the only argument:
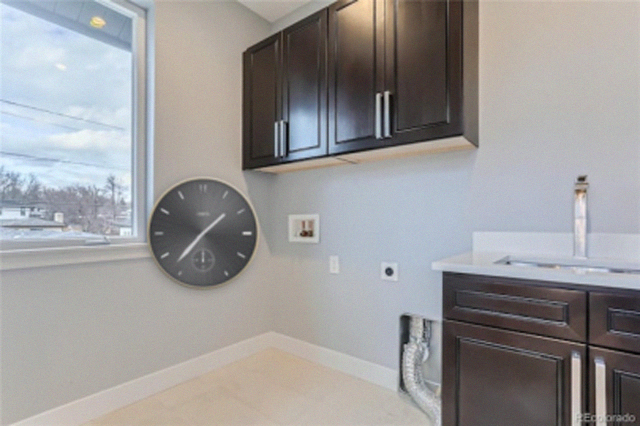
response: 1 h 37 min
